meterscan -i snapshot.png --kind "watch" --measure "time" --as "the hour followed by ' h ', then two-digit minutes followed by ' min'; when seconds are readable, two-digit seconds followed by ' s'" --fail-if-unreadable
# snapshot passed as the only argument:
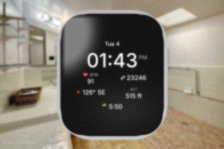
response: 1 h 43 min
